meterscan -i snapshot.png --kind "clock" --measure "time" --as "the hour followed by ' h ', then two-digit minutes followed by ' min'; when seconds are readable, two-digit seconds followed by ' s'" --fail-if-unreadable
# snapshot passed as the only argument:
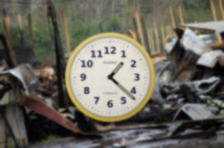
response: 1 h 22 min
